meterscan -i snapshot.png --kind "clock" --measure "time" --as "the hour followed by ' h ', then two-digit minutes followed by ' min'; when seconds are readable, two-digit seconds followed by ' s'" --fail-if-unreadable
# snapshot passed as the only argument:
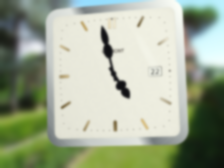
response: 4 h 58 min
